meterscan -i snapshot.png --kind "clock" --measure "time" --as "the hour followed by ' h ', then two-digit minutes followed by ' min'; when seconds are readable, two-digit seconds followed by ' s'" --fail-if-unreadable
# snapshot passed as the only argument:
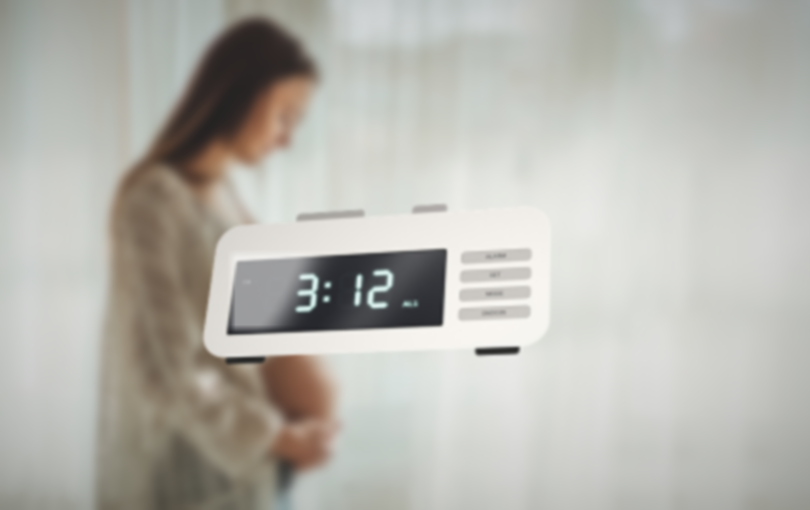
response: 3 h 12 min
